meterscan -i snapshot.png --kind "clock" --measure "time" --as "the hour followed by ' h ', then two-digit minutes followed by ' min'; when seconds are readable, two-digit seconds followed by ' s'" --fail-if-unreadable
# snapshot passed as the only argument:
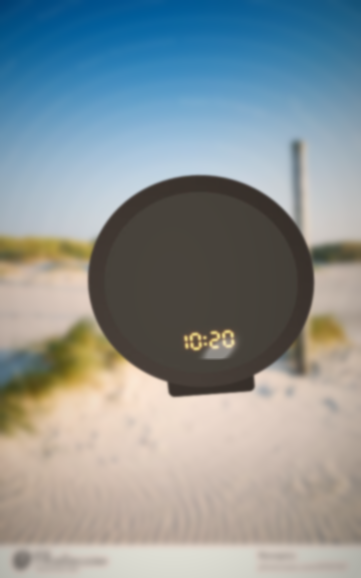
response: 10 h 20 min
